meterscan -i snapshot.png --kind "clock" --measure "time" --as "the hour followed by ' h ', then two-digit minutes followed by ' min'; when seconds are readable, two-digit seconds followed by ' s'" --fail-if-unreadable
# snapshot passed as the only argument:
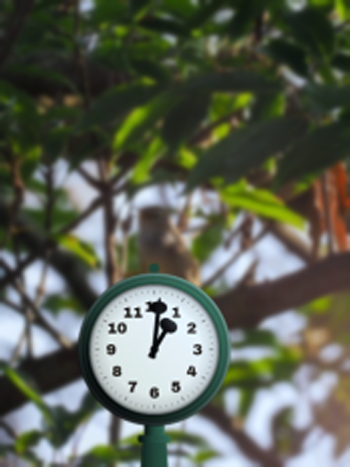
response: 1 h 01 min
